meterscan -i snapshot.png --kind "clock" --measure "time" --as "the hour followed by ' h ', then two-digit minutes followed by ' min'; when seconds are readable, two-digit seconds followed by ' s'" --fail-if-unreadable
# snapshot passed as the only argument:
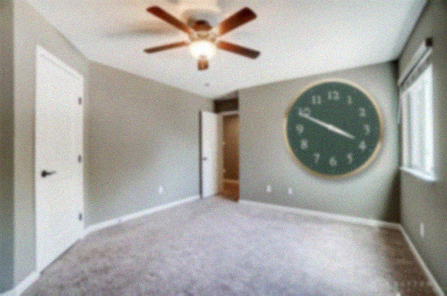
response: 3 h 49 min
